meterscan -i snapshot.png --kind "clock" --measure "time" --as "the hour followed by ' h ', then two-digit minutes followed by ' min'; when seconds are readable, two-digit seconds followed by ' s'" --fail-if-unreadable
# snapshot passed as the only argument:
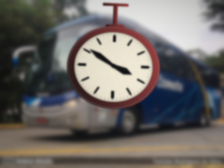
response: 3 h 51 min
